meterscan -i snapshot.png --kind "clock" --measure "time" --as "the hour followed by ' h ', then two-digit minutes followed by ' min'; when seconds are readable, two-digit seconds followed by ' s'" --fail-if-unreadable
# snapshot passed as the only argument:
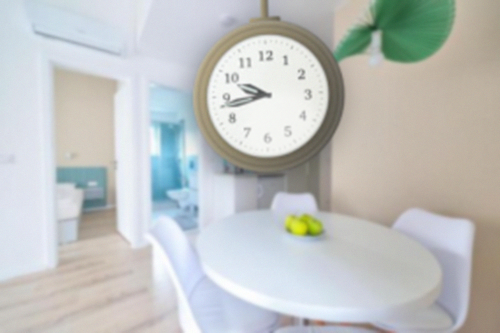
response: 9 h 43 min
